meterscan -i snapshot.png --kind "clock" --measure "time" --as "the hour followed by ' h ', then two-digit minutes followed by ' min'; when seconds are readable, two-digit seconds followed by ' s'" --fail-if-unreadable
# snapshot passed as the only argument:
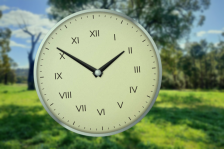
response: 1 h 51 min
